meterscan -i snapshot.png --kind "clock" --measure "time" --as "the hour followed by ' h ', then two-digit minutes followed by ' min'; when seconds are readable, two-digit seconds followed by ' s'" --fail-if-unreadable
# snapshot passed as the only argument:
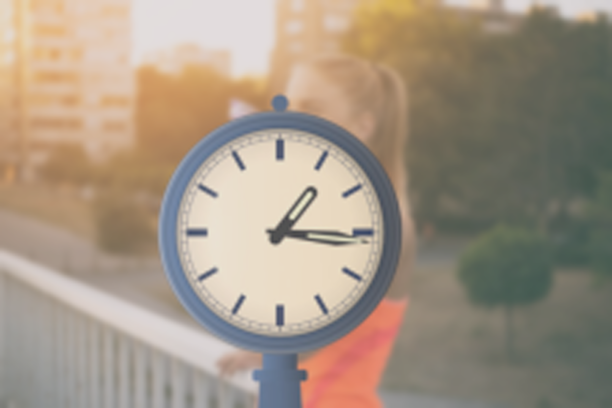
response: 1 h 16 min
